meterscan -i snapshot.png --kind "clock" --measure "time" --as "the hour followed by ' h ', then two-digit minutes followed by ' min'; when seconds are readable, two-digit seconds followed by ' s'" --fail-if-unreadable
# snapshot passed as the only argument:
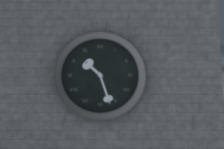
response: 10 h 27 min
